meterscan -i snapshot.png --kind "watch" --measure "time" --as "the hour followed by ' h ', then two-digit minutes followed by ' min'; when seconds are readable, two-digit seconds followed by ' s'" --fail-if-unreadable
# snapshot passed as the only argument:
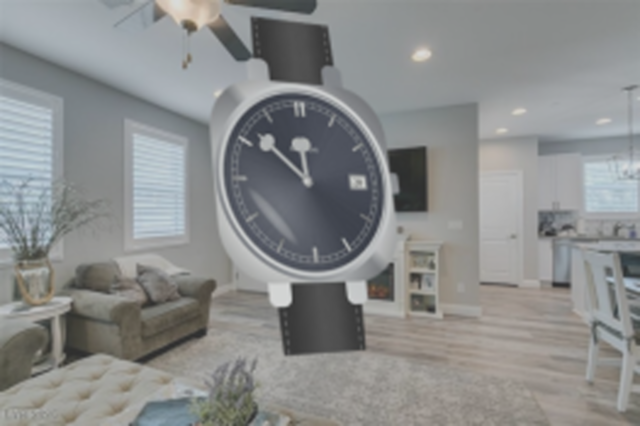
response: 11 h 52 min
